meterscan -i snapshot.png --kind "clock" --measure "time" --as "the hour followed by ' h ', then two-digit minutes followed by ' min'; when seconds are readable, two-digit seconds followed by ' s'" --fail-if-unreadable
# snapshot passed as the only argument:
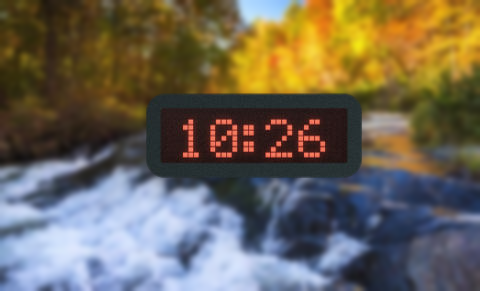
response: 10 h 26 min
